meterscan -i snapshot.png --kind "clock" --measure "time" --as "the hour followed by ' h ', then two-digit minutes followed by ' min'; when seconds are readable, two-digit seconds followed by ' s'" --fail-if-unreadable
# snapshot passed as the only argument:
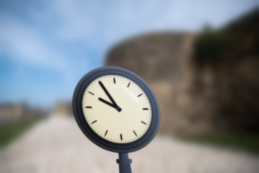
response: 9 h 55 min
